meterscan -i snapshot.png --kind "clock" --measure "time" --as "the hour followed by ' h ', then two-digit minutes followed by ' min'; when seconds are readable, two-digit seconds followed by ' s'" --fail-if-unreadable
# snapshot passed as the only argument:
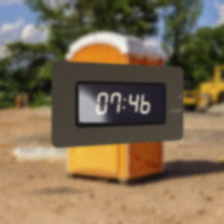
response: 7 h 46 min
